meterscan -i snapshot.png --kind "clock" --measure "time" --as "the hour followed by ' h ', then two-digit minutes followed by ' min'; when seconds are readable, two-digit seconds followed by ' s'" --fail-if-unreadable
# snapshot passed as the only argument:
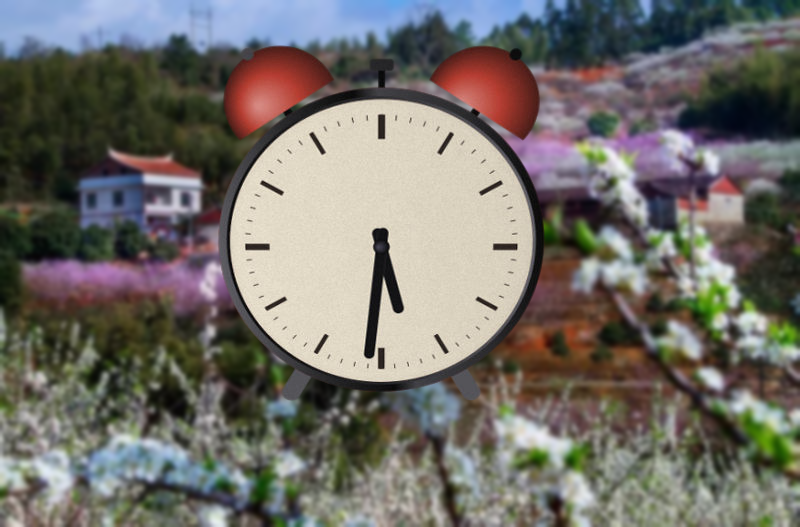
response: 5 h 31 min
